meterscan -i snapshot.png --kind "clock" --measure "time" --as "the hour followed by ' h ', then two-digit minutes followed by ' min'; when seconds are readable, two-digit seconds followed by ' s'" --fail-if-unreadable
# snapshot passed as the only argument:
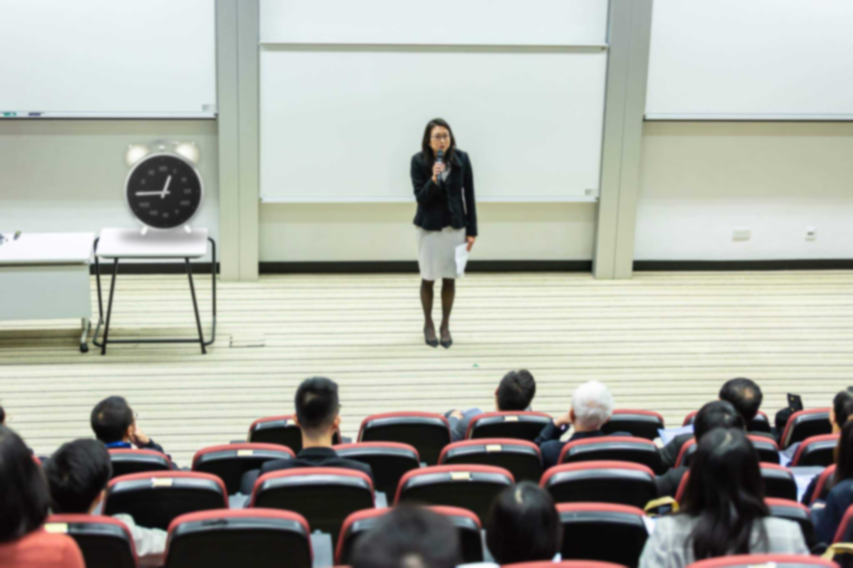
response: 12 h 45 min
